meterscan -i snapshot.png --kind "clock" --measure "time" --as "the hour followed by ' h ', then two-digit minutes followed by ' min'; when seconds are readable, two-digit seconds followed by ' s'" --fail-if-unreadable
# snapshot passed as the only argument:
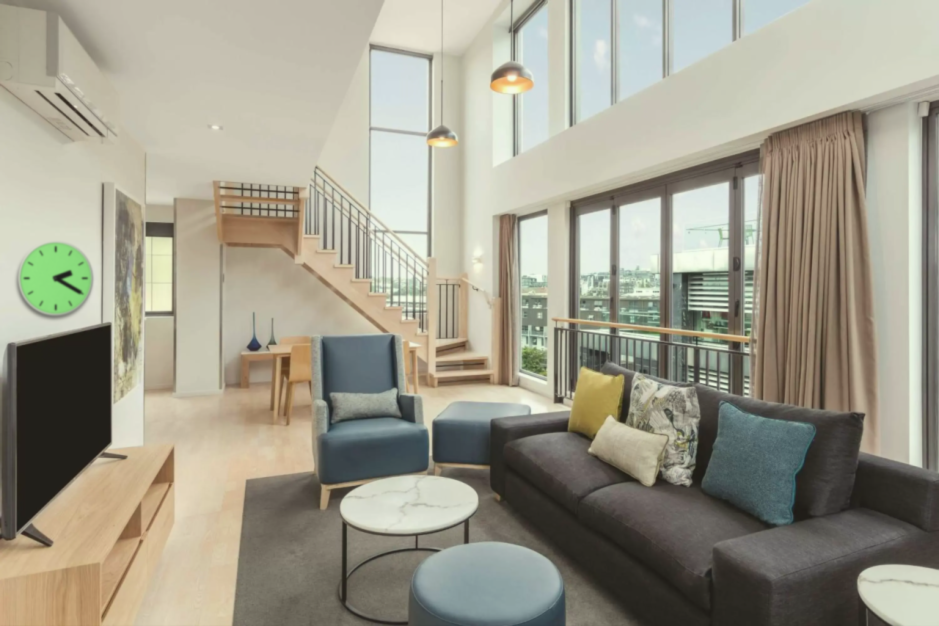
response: 2 h 20 min
